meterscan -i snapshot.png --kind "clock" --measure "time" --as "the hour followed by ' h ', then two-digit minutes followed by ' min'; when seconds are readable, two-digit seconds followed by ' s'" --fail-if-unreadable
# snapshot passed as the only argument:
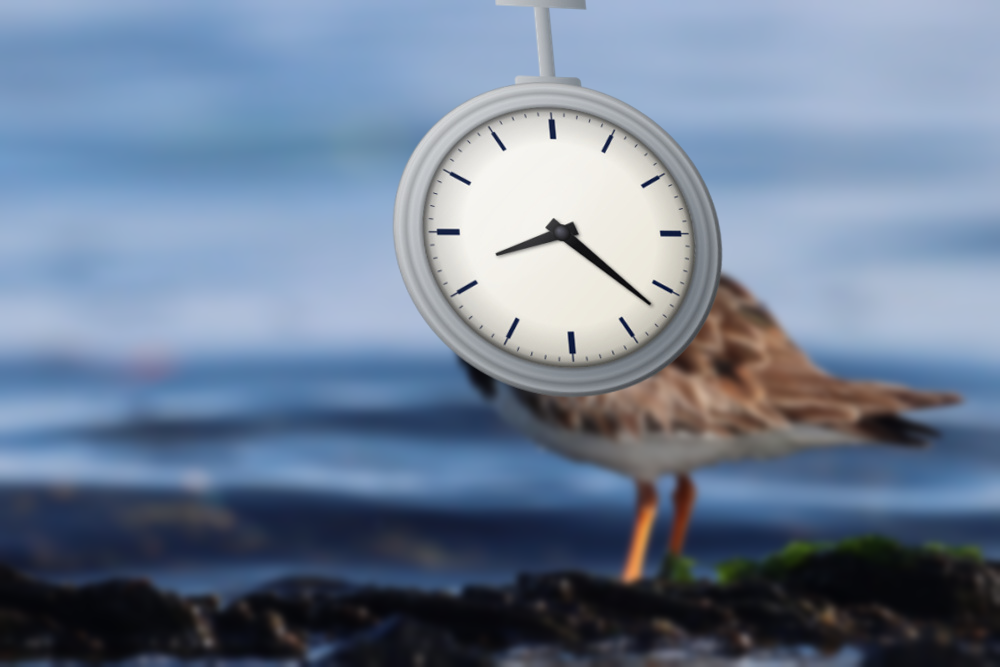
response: 8 h 22 min
